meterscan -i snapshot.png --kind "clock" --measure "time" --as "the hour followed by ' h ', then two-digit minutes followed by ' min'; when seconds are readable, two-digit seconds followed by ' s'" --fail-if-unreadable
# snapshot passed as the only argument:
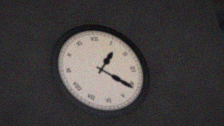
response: 1 h 21 min
